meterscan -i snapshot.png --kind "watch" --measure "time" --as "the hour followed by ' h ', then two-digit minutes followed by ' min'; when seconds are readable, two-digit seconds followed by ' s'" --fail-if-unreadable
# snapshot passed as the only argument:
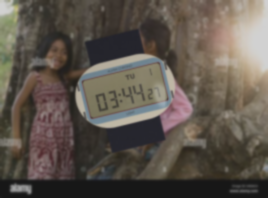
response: 3 h 44 min 27 s
